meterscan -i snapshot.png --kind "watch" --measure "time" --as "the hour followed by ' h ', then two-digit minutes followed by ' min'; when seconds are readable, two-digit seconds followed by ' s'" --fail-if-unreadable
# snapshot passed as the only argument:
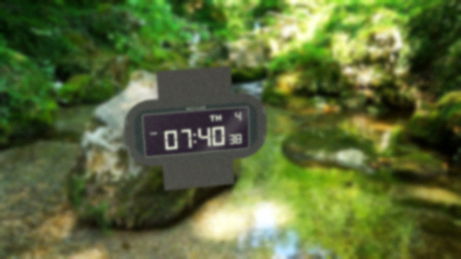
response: 7 h 40 min
